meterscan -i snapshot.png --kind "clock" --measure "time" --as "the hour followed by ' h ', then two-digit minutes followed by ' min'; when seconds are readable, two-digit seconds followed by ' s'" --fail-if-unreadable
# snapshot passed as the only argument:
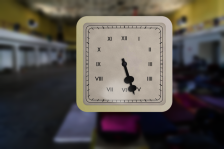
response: 5 h 27 min
